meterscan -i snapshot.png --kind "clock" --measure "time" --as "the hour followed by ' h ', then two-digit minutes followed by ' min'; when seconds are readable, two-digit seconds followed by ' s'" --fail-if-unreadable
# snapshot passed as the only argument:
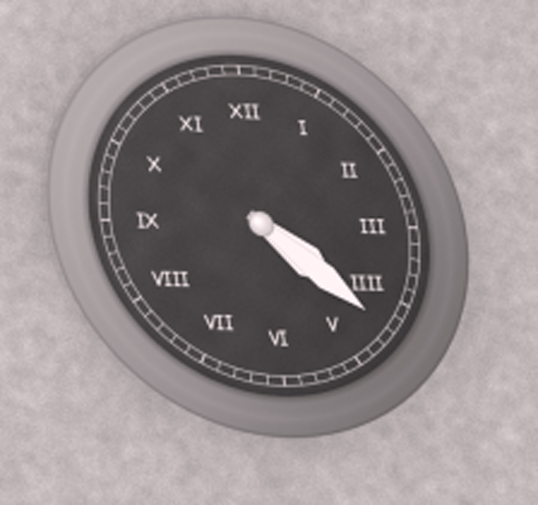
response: 4 h 22 min
